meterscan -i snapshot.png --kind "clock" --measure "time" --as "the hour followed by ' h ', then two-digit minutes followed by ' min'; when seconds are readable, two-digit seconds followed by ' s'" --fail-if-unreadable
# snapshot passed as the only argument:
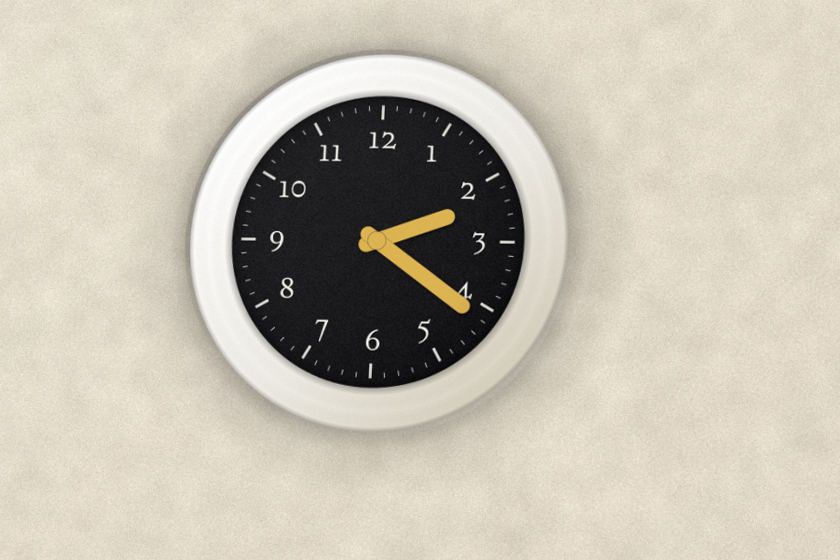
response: 2 h 21 min
